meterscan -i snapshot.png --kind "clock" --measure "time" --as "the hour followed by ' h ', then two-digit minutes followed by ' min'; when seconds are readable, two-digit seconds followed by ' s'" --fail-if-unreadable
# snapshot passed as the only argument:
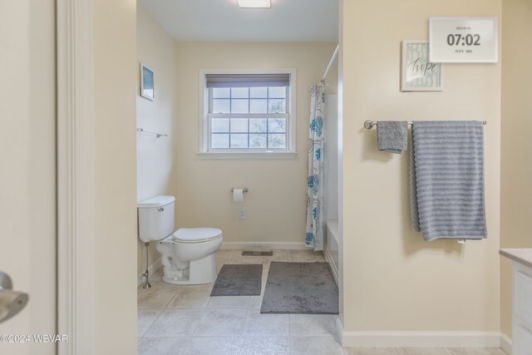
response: 7 h 02 min
